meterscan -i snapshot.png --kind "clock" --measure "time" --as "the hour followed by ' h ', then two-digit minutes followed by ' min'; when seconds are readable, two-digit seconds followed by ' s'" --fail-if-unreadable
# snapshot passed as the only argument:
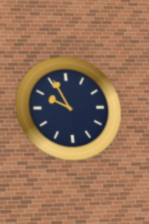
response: 9 h 56 min
